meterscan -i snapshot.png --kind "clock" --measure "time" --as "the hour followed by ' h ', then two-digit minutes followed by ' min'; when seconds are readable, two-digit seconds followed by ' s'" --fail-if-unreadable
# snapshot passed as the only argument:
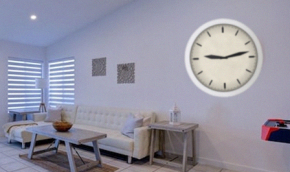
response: 9 h 13 min
